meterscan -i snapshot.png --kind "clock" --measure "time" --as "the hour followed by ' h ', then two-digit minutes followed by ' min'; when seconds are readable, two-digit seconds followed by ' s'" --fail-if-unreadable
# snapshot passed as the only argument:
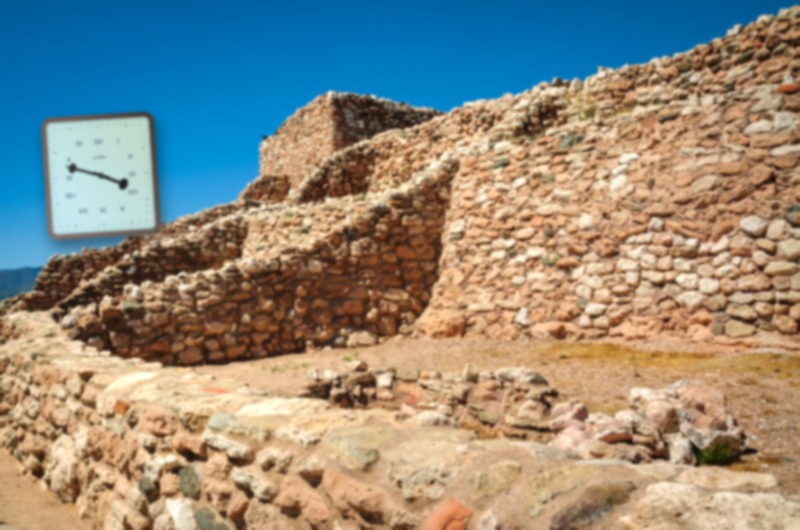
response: 3 h 48 min
